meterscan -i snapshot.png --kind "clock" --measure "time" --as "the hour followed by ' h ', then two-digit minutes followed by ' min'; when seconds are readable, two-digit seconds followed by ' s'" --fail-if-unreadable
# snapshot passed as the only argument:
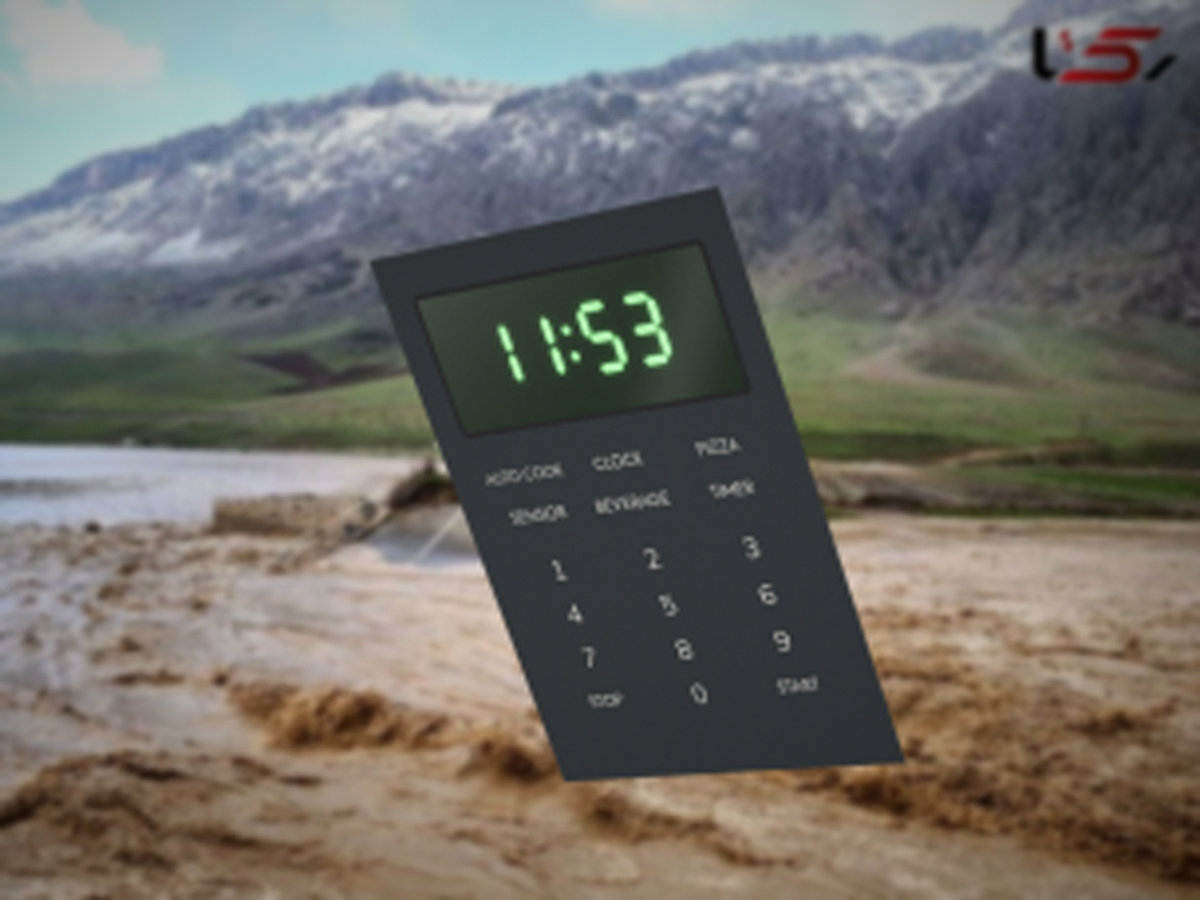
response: 11 h 53 min
